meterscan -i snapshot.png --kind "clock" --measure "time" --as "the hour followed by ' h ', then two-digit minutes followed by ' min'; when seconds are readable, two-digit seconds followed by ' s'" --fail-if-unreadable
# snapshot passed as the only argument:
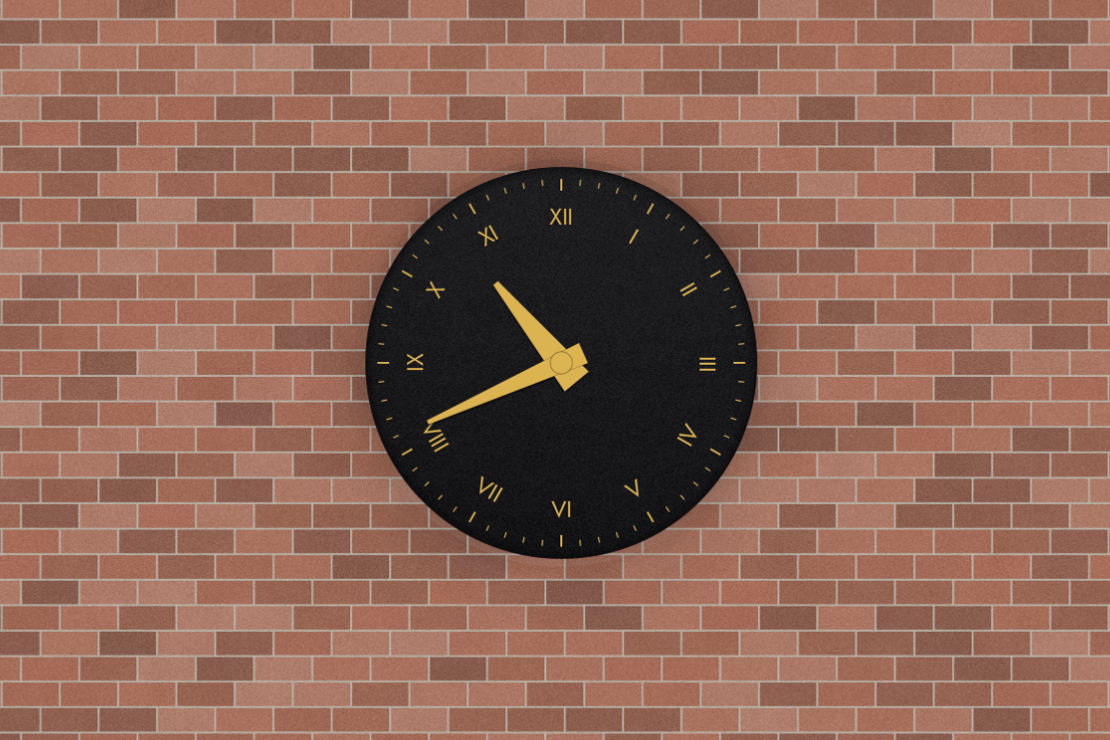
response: 10 h 41 min
